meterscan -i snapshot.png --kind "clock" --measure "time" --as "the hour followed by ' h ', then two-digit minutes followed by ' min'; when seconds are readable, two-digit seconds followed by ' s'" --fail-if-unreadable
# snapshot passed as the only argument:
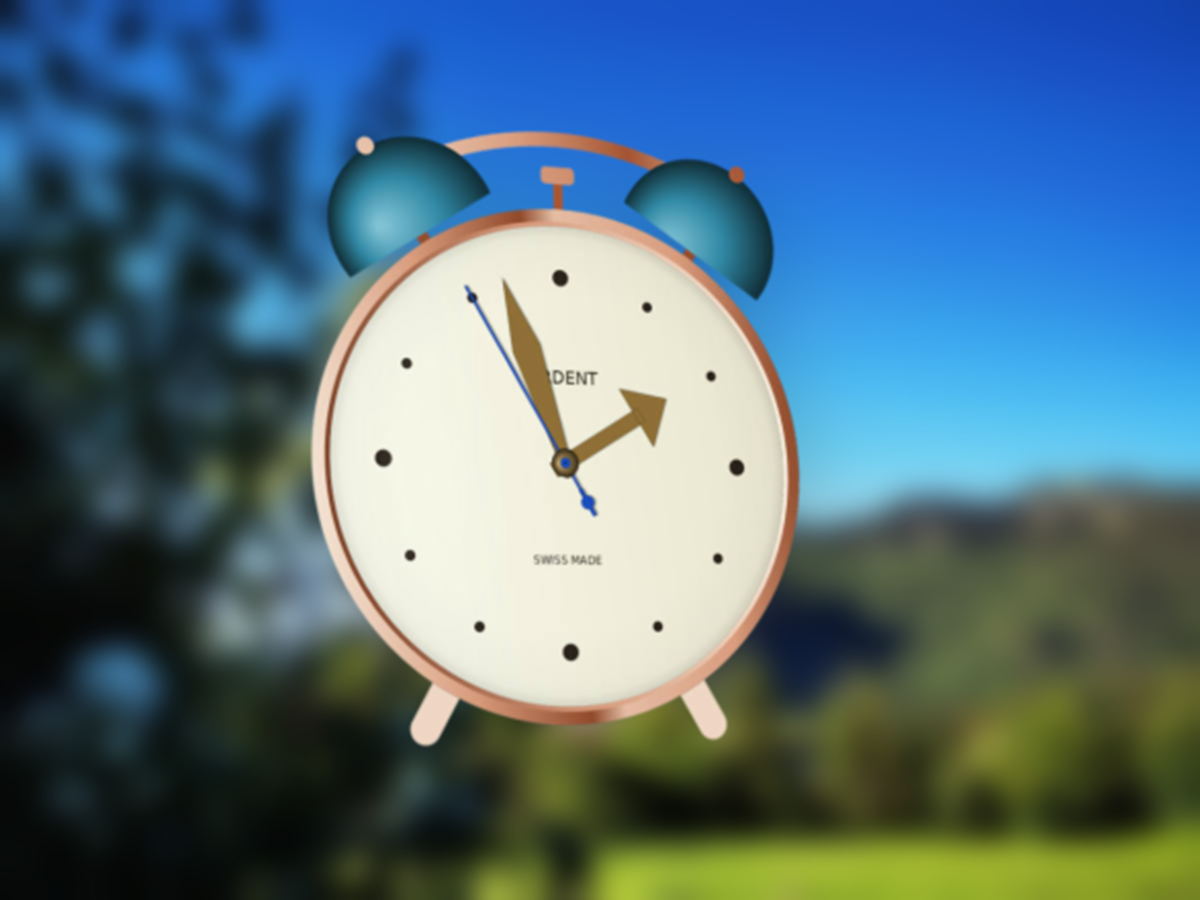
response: 1 h 56 min 55 s
